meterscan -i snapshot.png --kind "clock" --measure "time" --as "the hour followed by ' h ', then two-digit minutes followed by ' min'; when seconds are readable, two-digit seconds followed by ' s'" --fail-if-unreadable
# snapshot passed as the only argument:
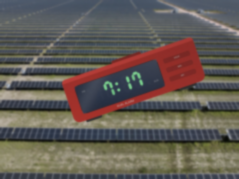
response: 7 h 17 min
